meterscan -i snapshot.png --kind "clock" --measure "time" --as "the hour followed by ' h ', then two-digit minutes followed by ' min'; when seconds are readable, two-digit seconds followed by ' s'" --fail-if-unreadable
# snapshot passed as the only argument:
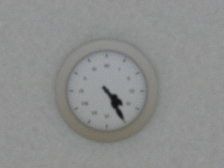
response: 4 h 25 min
